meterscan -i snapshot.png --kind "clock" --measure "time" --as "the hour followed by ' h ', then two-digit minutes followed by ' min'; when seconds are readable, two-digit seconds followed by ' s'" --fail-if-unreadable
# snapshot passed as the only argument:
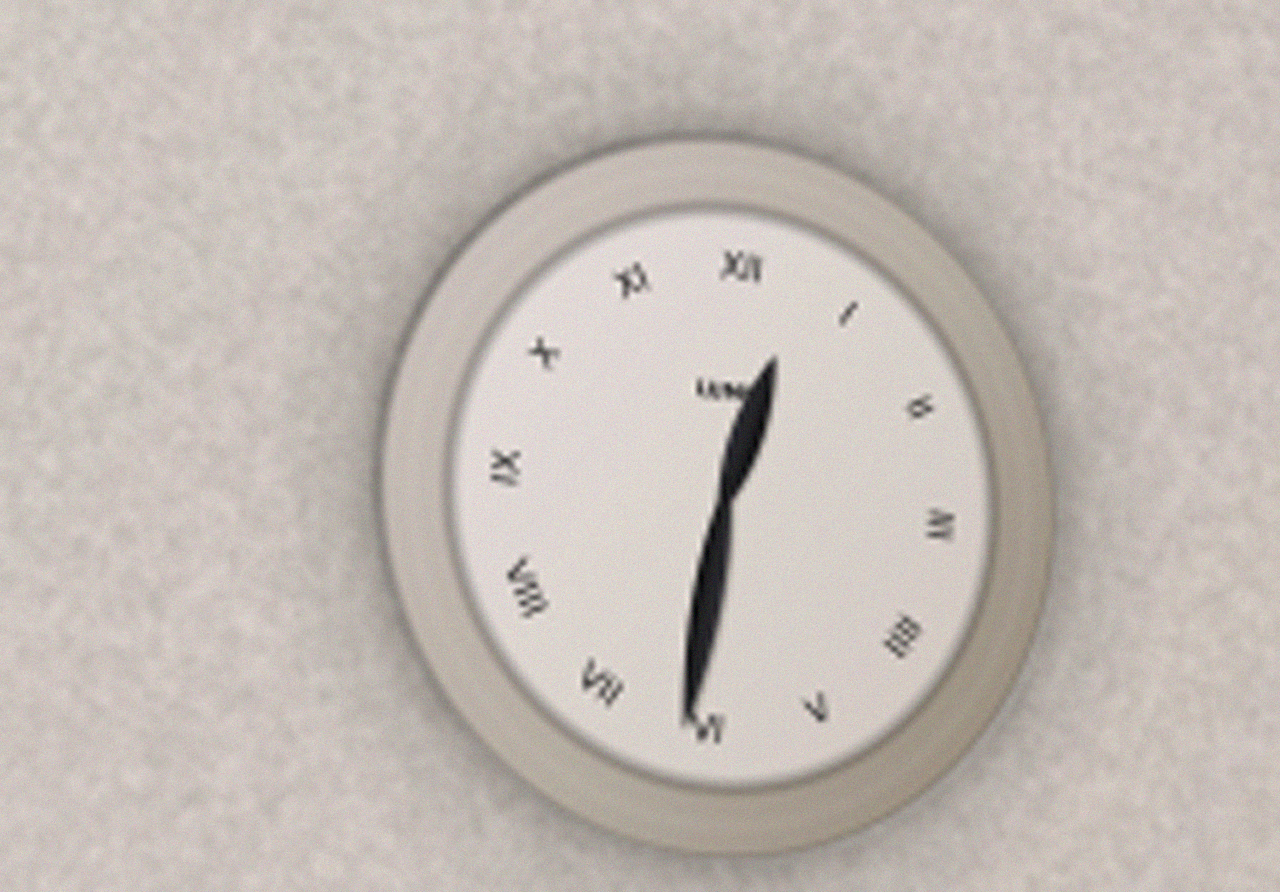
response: 12 h 31 min
